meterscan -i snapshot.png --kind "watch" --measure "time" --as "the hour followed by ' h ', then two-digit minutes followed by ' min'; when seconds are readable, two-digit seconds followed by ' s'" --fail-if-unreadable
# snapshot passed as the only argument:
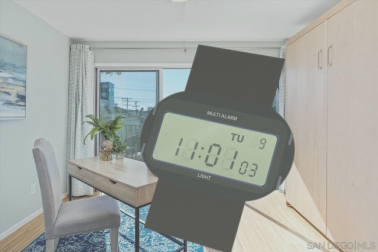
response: 11 h 01 min 03 s
